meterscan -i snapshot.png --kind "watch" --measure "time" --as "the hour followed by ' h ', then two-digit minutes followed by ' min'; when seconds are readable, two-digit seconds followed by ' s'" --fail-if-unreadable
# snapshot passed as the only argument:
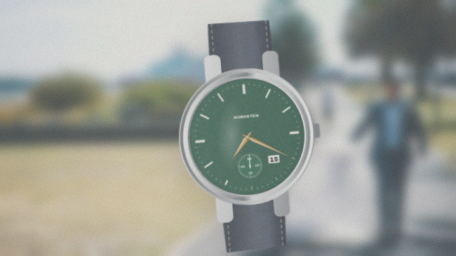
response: 7 h 20 min
